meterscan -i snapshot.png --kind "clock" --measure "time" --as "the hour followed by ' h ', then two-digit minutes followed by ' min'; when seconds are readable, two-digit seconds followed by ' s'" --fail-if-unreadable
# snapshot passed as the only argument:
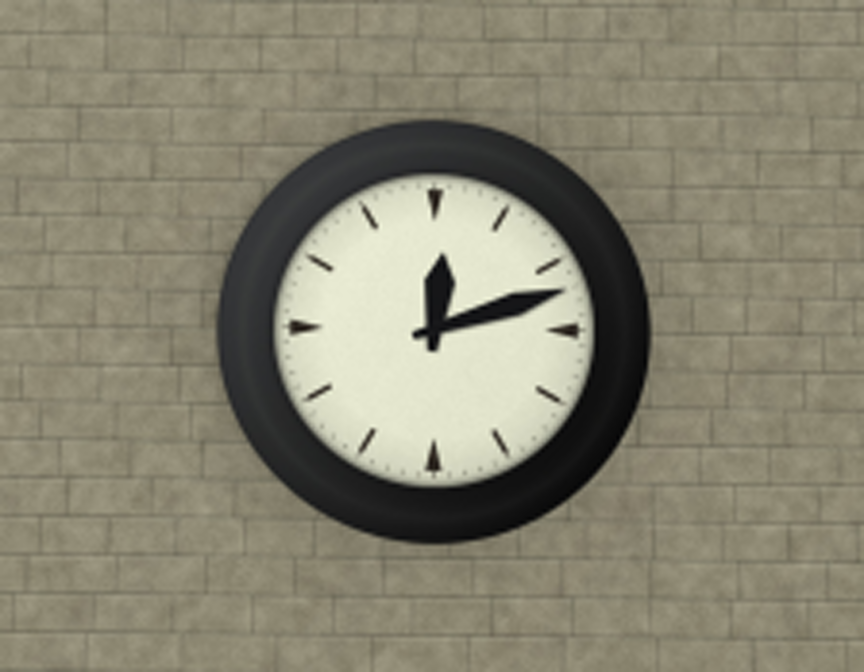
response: 12 h 12 min
